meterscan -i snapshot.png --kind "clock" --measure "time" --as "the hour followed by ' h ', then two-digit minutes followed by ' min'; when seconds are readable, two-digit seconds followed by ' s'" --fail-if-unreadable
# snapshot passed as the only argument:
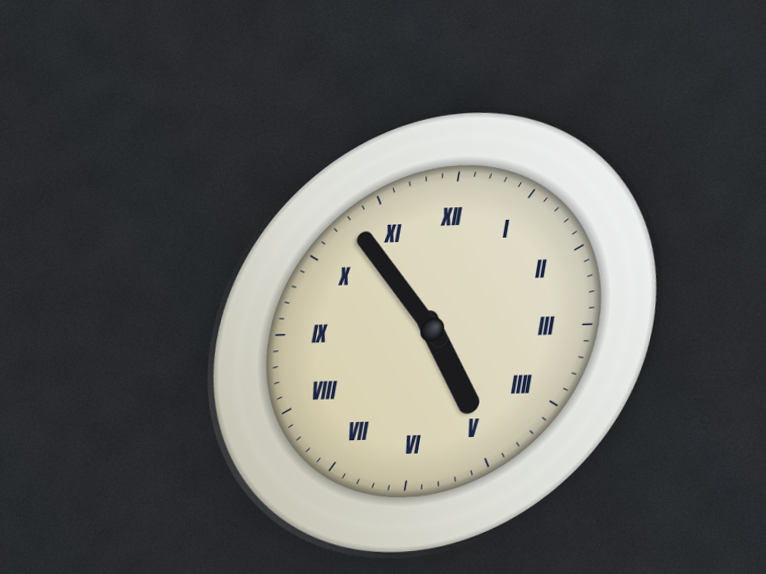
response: 4 h 53 min
